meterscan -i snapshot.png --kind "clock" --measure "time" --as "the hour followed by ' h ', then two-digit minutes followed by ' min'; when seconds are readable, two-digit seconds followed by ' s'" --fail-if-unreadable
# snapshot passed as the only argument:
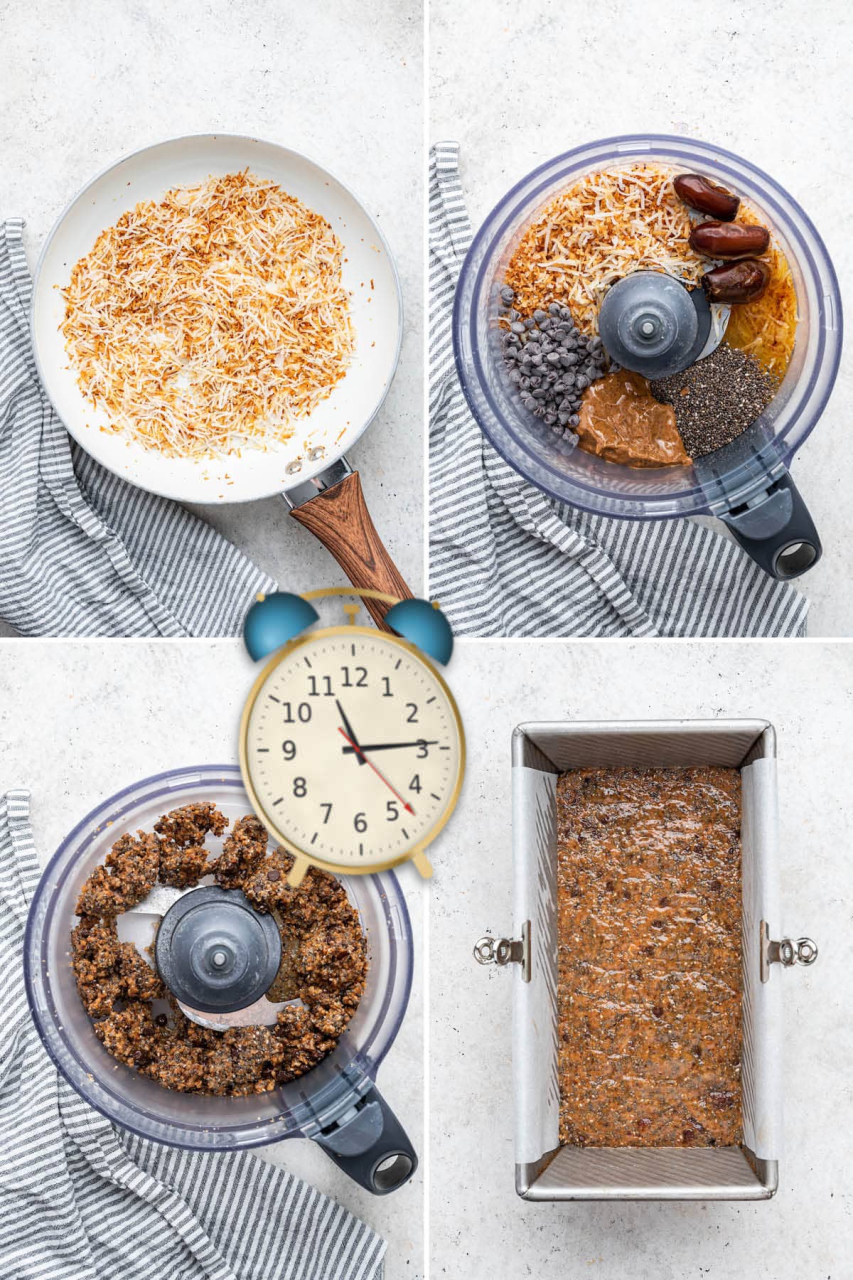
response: 11 h 14 min 23 s
